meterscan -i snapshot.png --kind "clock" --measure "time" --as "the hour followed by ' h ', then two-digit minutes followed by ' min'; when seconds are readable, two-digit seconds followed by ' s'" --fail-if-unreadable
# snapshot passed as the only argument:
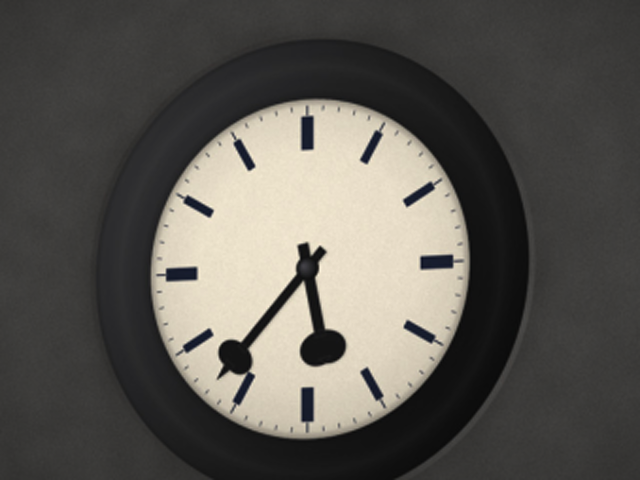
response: 5 h 37 min
